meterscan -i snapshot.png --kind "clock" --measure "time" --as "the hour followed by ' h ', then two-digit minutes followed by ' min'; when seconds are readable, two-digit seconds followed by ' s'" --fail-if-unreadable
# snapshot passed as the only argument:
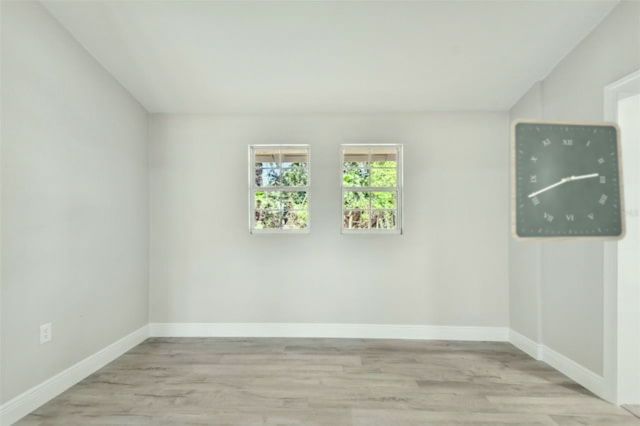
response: 2 h 41 min
